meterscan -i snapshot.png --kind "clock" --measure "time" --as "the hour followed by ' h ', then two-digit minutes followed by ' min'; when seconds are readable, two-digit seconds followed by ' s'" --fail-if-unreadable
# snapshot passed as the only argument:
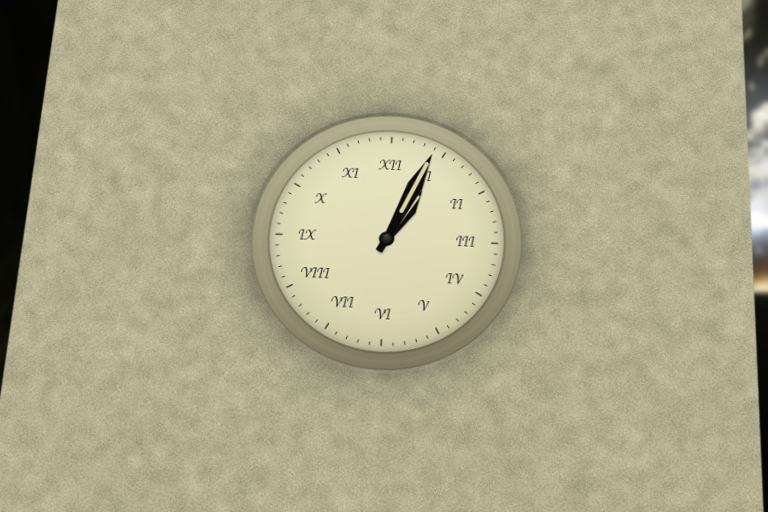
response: 1 h 04 min
